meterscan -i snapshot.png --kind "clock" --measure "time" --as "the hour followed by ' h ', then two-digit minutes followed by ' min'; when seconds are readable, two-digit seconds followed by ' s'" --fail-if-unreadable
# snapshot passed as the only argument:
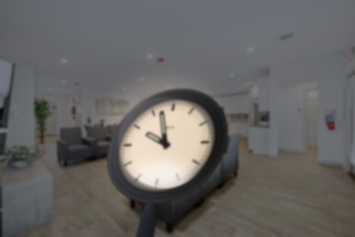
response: 9 h 57 min
